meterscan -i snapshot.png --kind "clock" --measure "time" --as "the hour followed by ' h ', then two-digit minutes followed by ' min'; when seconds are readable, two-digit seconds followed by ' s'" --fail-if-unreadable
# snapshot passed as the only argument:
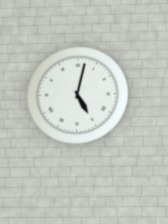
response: 5 h 02 min
